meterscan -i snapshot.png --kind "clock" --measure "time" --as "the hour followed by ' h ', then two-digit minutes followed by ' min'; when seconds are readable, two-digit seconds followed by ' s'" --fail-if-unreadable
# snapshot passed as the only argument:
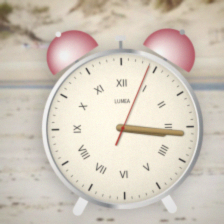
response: 3 h 16 min 04 s
